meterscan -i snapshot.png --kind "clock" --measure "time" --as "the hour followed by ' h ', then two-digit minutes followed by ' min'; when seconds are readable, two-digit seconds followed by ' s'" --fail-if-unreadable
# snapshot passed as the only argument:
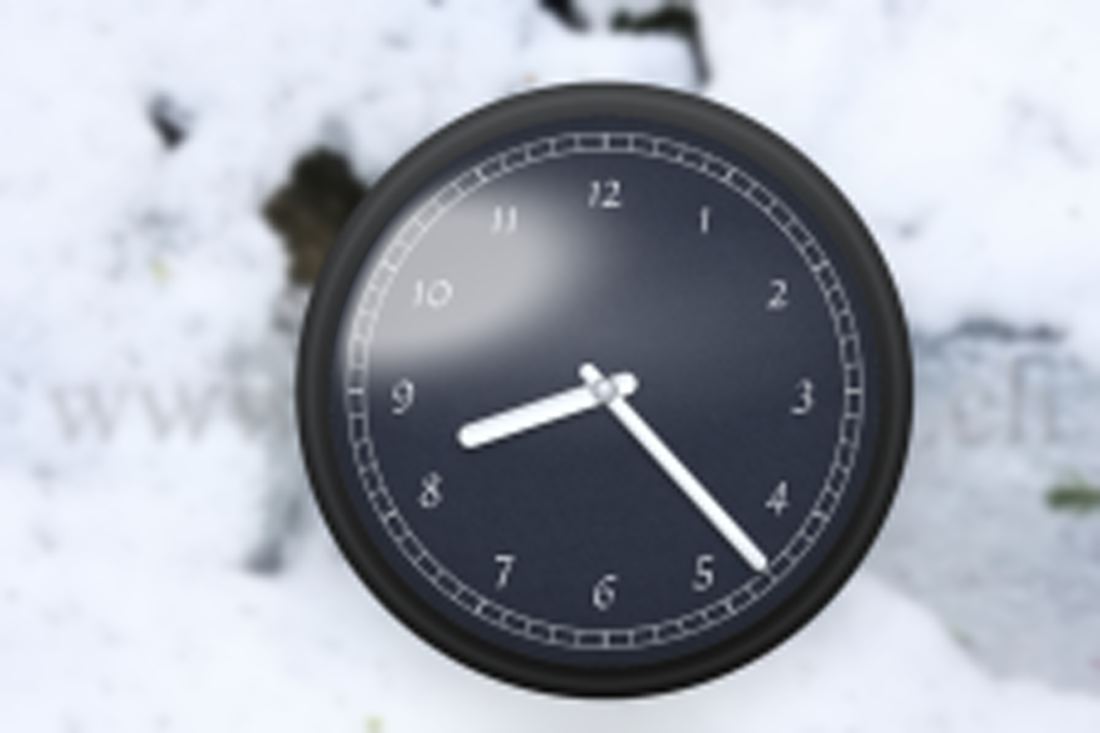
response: 8 h 23 min
